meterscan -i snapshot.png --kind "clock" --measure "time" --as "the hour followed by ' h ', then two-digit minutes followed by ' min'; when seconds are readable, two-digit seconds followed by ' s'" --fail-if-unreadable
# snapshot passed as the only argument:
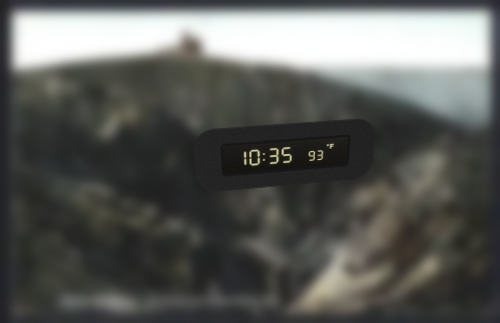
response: 10 h 35 min
